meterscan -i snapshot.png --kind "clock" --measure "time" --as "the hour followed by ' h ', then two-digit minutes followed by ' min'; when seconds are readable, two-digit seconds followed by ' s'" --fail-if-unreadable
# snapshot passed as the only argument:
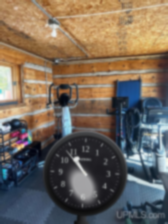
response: 10 h 53 min
